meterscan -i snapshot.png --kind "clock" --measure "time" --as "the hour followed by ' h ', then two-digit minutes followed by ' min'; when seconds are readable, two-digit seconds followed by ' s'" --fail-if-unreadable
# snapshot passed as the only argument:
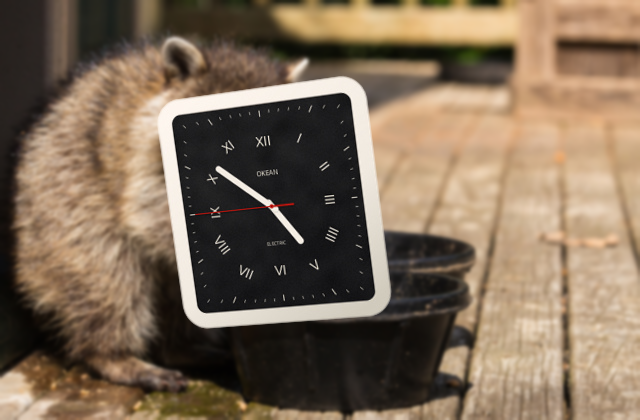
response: 4 h 51 min 45 s
